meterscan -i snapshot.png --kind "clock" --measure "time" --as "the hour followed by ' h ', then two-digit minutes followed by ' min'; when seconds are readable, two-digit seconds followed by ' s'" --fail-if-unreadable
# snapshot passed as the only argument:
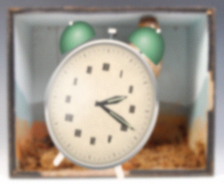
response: 2 h 19 min
